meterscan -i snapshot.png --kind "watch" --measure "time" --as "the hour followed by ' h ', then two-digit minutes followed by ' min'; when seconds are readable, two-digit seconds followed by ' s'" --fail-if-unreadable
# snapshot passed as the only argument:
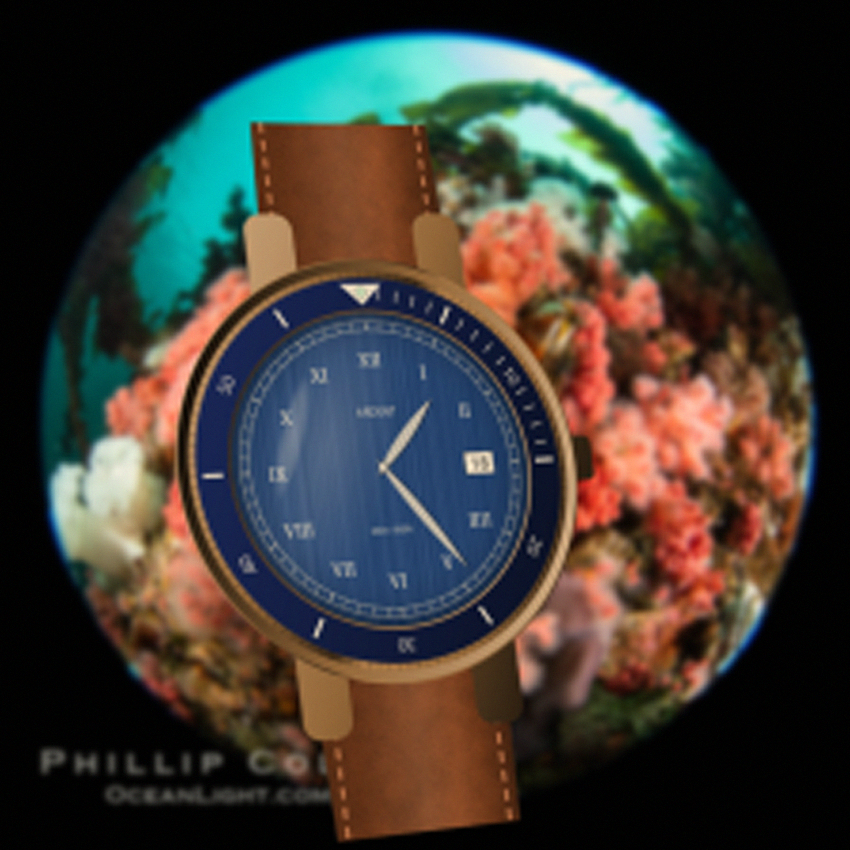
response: 1 h 24 min
